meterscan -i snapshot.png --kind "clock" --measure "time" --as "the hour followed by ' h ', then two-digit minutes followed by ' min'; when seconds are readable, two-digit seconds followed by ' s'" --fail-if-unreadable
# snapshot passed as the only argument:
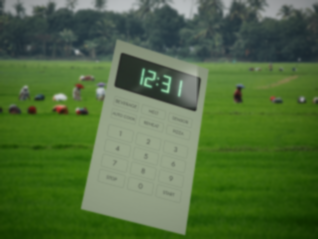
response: 12 h 31 min
